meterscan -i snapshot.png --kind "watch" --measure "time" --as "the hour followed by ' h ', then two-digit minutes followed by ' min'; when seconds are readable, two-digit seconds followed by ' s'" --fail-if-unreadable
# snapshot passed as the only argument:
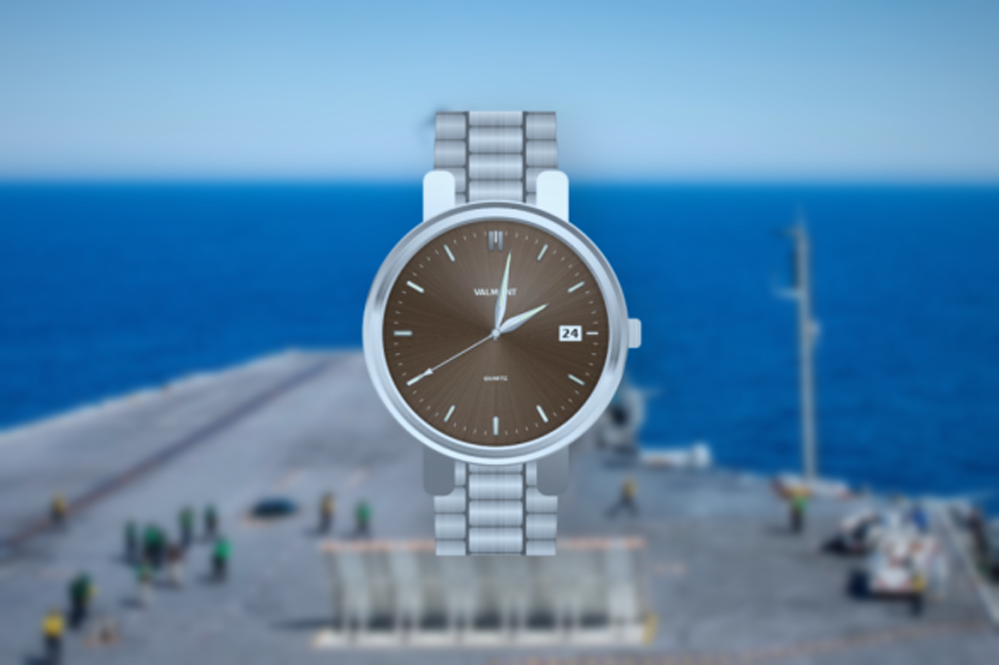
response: 2 h 01 min 40 s
